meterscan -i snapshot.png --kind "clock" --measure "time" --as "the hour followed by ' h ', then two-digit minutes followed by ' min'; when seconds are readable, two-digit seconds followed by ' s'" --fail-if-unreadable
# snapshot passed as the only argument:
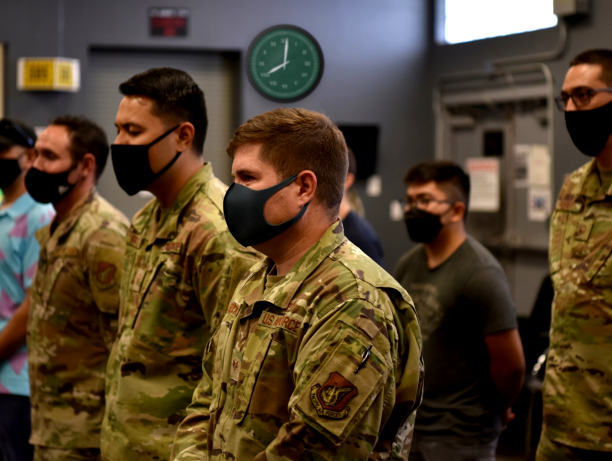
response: 8 h 01 min
